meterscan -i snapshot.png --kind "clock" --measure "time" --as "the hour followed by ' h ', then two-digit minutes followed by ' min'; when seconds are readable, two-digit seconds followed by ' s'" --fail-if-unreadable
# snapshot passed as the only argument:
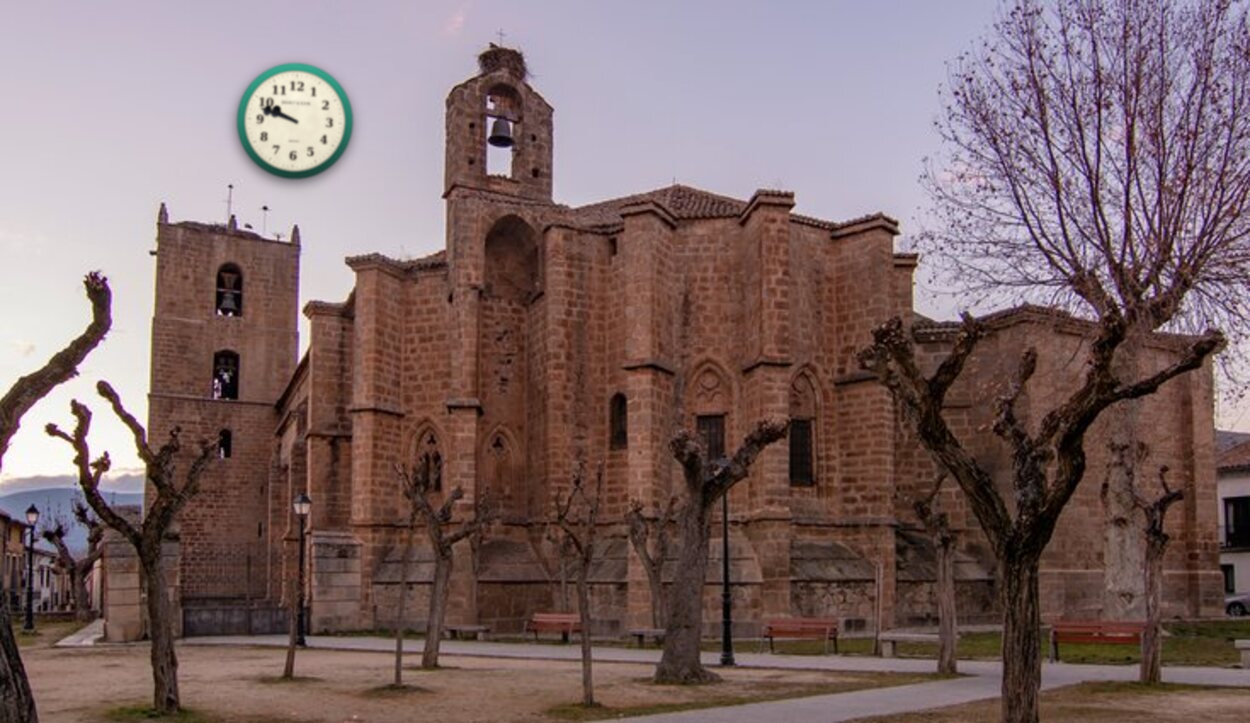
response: 9 h 48 min
